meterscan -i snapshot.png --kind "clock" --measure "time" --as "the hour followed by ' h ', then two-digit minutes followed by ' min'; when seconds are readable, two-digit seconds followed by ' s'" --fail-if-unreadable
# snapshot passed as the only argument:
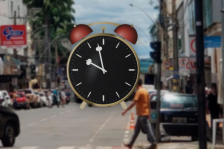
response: 9 h 58 min
